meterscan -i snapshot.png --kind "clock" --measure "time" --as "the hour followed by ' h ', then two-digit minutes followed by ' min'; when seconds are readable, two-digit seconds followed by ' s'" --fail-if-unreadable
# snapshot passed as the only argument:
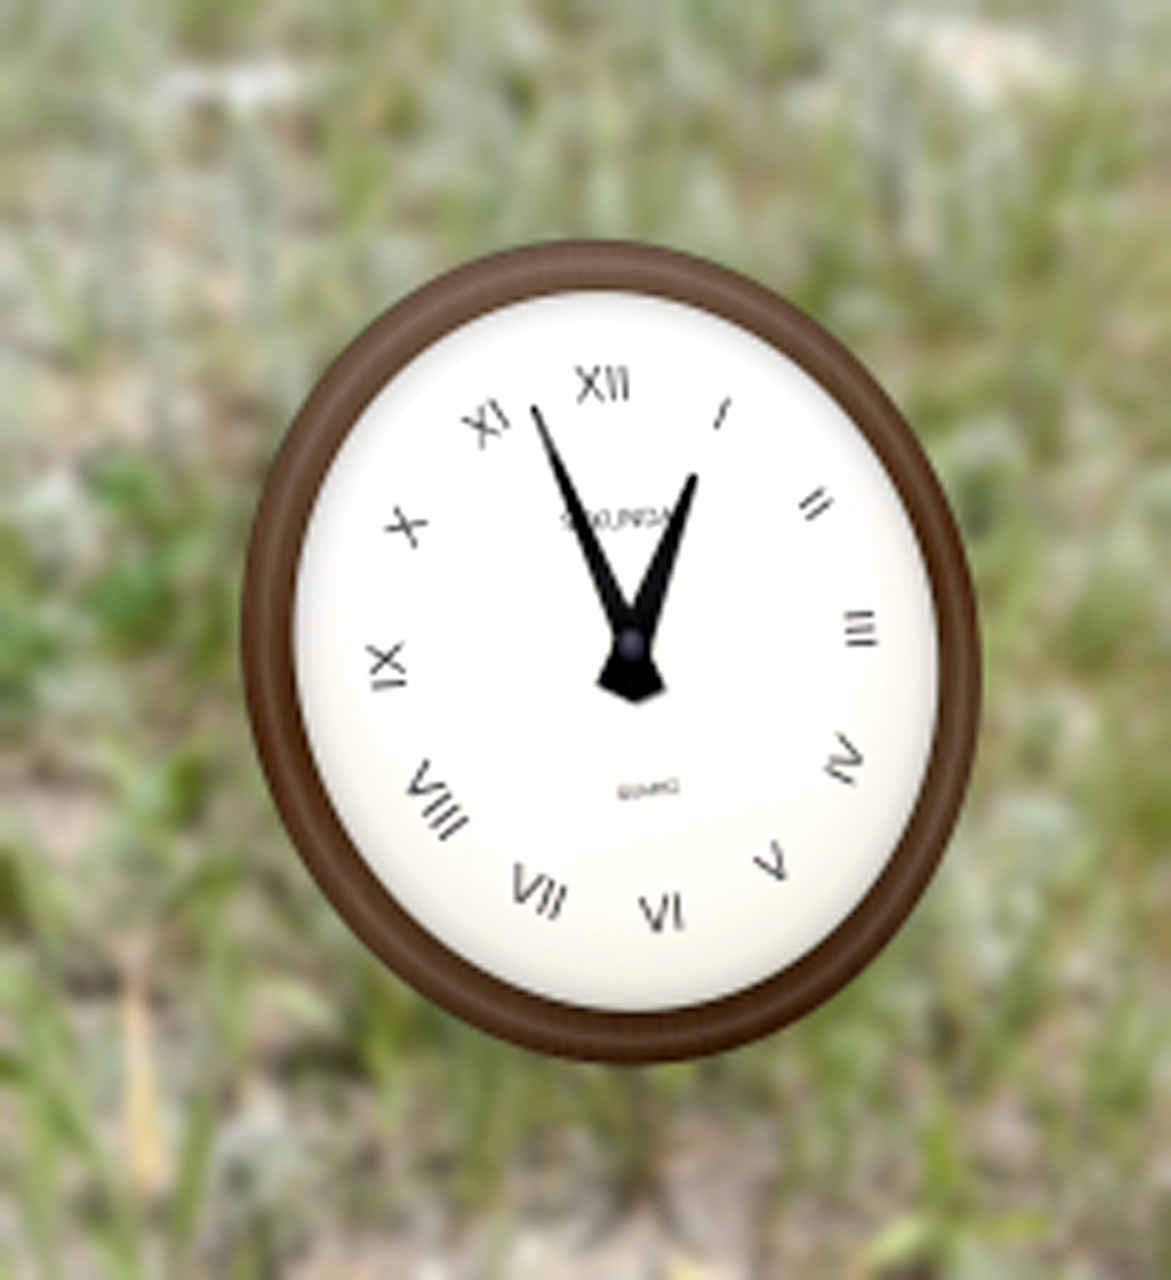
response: 12 h 57 min
